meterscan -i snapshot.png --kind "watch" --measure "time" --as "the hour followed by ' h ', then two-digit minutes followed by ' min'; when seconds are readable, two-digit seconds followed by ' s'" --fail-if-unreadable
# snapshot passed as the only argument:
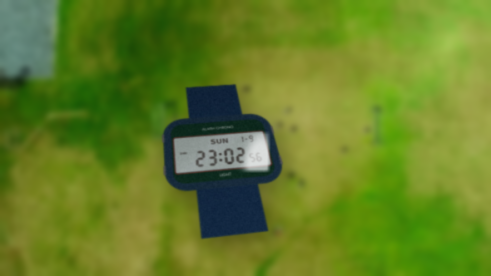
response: 23 h 02 min 56 s
